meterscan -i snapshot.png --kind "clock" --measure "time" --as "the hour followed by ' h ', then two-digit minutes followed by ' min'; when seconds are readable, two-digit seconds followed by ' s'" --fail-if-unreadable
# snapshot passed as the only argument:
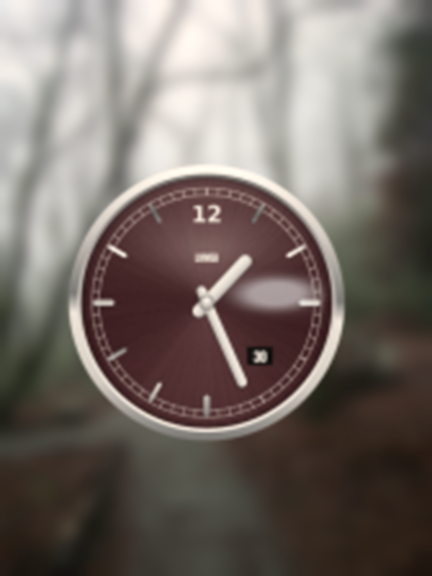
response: 1 h 26 min
